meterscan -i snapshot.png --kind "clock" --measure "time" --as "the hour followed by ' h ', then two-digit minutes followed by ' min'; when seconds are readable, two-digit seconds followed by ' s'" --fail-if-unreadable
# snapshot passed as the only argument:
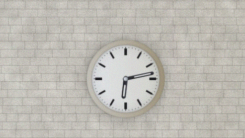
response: 6 h 13 min
